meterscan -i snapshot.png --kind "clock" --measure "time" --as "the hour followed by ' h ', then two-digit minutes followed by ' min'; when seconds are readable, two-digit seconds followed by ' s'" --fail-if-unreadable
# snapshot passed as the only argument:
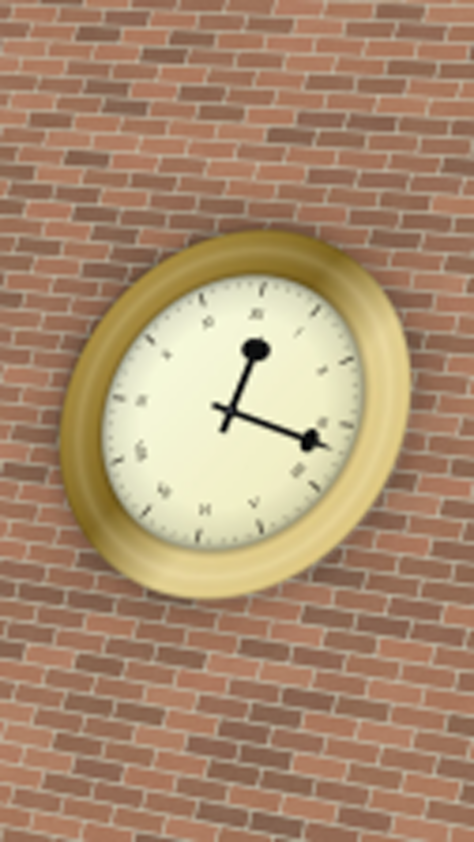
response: 12 h 17 min
